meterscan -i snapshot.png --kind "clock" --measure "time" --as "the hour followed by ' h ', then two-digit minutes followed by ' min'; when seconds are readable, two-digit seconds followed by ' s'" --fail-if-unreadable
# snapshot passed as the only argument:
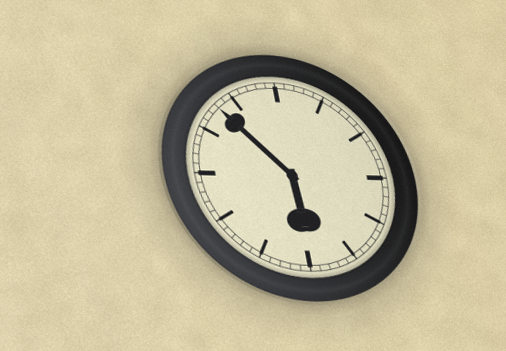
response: 5 h 53 min
